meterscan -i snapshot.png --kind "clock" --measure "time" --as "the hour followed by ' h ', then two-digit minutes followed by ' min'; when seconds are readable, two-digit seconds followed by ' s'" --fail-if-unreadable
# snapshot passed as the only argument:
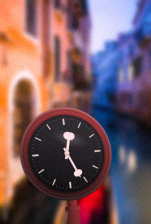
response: 12 h 26 min
